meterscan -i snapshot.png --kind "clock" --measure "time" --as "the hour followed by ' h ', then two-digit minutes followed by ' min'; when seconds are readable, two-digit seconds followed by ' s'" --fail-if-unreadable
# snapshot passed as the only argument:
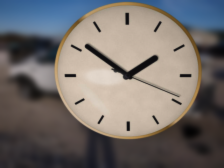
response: 1 h 51 min 19 s
